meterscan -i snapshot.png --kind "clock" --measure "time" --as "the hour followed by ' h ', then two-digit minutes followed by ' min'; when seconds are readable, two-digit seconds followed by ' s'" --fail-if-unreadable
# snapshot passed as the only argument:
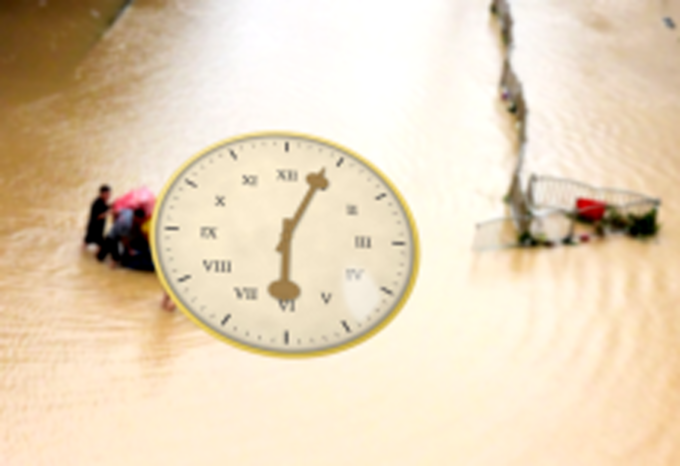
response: 6 h 04 min
